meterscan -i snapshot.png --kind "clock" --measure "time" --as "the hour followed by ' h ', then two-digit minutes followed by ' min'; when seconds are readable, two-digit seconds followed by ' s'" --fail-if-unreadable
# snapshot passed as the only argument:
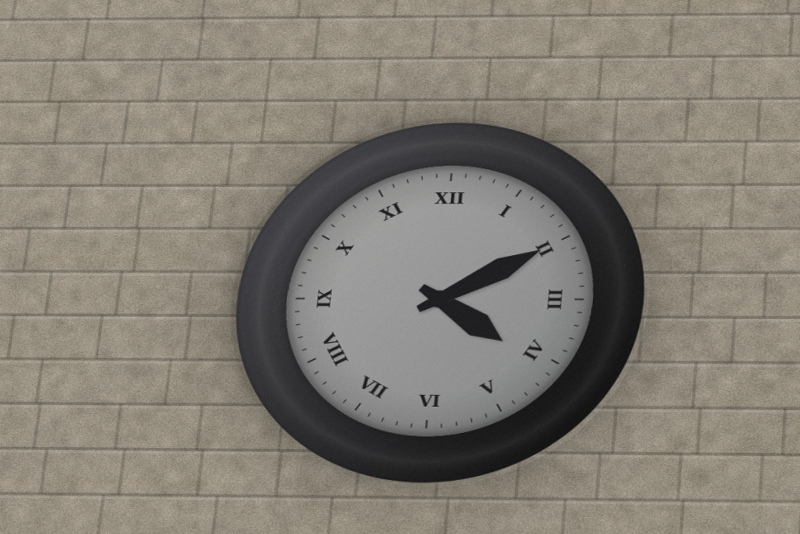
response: 4 h 10 min
